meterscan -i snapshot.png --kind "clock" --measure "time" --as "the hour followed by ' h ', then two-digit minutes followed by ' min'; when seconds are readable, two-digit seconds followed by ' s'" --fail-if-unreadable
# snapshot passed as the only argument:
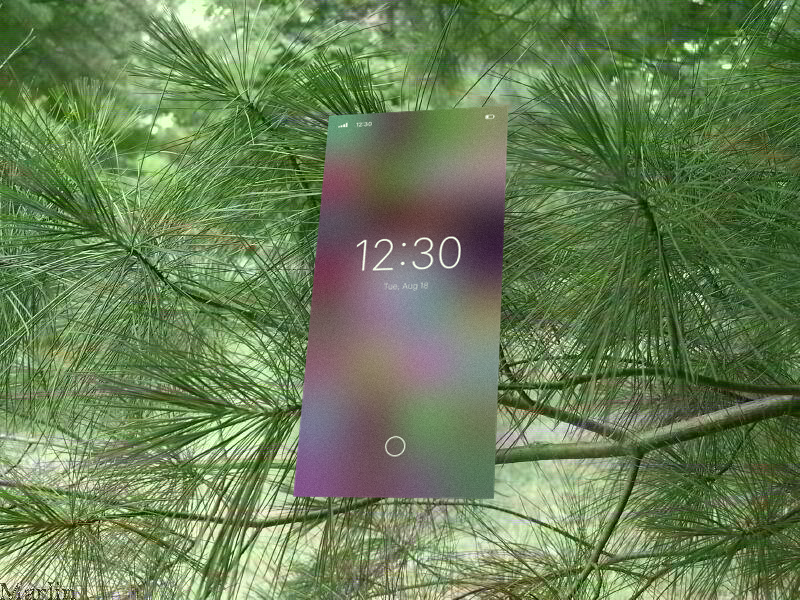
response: 12 h 30 min
